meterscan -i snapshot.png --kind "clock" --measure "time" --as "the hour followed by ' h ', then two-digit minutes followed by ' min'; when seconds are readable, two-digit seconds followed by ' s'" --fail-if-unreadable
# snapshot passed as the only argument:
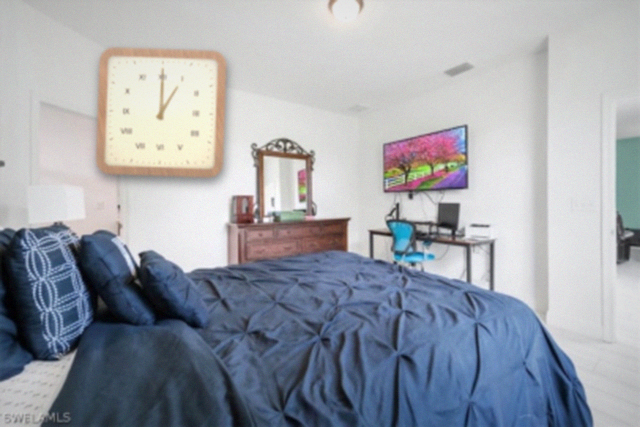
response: 1 h 00 min
